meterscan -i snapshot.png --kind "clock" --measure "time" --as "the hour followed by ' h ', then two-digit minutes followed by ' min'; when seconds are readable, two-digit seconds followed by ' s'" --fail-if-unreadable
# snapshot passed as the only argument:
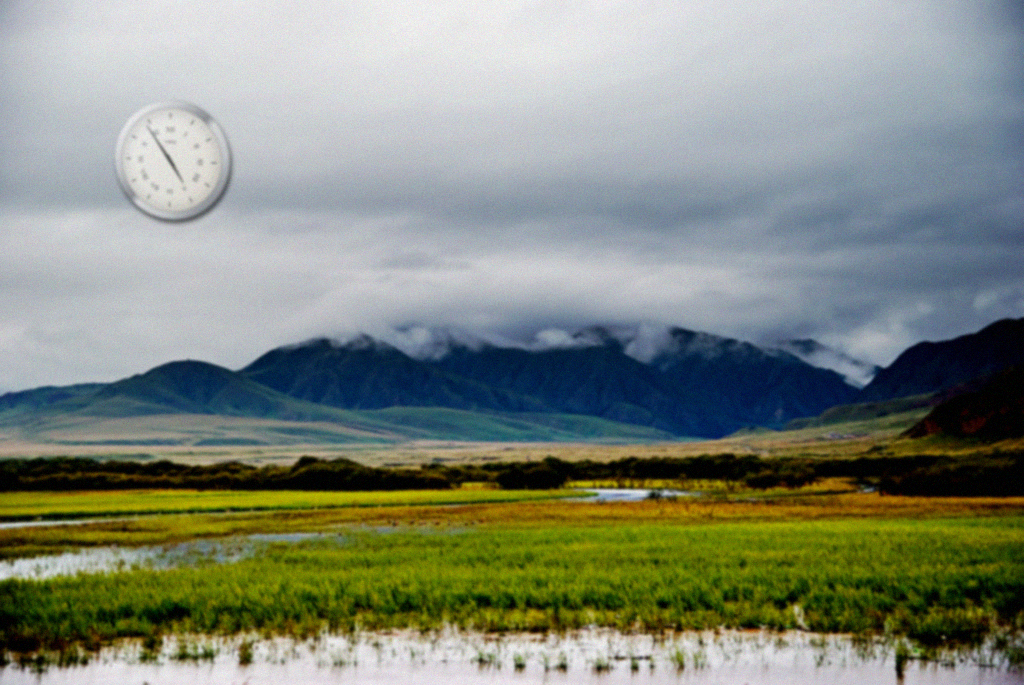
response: 4 h 54 min
